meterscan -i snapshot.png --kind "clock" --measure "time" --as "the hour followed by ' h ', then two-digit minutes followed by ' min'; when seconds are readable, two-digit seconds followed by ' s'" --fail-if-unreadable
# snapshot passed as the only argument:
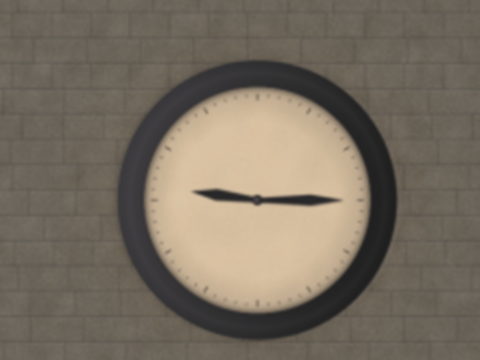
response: 9 h 15 min
